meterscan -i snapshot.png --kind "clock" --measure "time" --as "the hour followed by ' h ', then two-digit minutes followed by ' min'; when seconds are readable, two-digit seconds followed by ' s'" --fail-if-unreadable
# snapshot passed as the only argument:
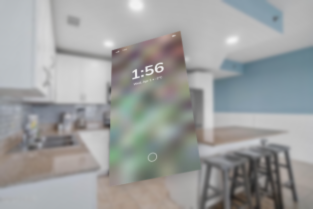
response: 1 h 56 min
